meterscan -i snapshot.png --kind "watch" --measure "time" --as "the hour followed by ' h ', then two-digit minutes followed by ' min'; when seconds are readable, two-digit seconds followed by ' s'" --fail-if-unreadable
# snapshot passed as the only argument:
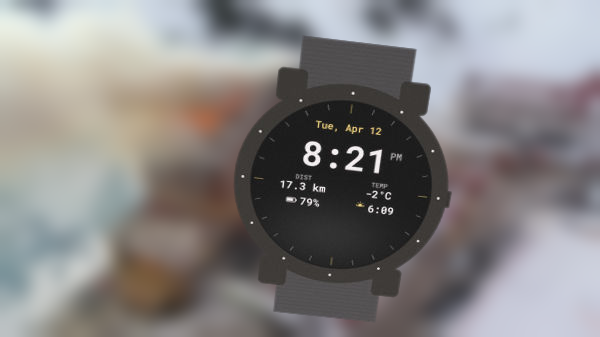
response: 8 h 21 min
